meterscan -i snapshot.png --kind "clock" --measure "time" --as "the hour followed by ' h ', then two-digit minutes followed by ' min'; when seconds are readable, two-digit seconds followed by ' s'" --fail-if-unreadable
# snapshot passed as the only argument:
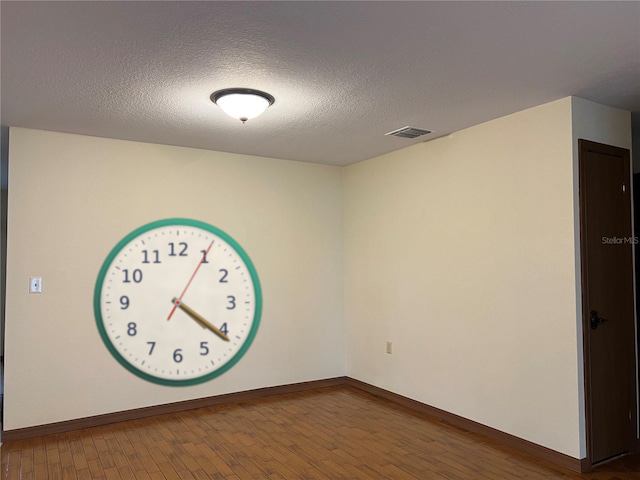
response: 4 h 21 min 05 s
